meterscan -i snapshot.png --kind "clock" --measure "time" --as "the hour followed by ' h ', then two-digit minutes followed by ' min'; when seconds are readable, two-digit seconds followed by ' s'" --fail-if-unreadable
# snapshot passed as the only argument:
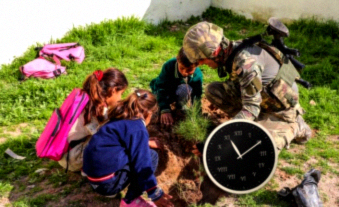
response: 11 h 10 min
